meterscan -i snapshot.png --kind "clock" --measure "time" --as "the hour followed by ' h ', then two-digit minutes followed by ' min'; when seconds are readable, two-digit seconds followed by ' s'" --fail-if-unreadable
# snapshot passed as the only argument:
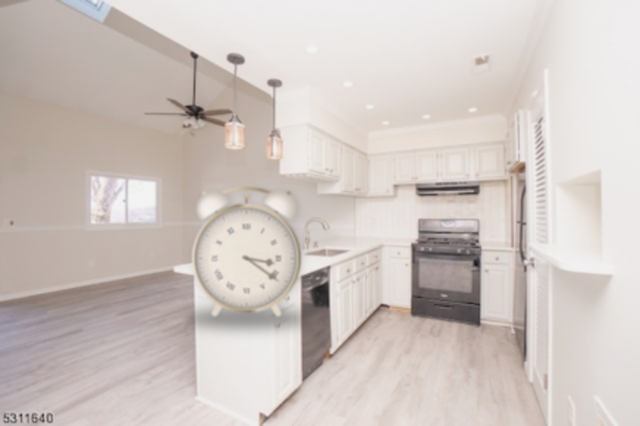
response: 3 h 21 min
